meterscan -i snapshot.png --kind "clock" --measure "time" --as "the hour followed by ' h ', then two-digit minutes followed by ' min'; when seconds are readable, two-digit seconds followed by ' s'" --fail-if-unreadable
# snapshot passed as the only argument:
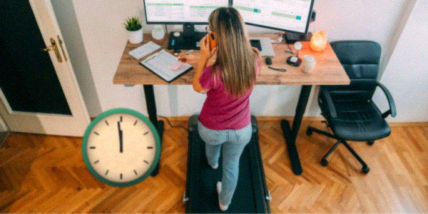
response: 11 h 59 min
